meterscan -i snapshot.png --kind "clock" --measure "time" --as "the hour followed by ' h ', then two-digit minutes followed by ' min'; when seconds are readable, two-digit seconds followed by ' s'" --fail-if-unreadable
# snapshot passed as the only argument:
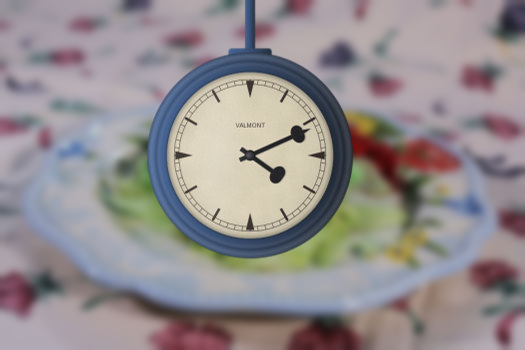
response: 4 h 11 min
